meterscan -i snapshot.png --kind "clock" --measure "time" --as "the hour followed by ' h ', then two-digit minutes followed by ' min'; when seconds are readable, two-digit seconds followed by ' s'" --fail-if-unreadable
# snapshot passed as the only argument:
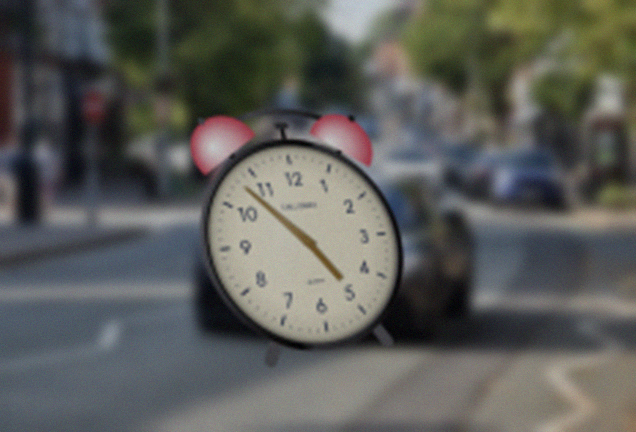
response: 4 h 53 min
